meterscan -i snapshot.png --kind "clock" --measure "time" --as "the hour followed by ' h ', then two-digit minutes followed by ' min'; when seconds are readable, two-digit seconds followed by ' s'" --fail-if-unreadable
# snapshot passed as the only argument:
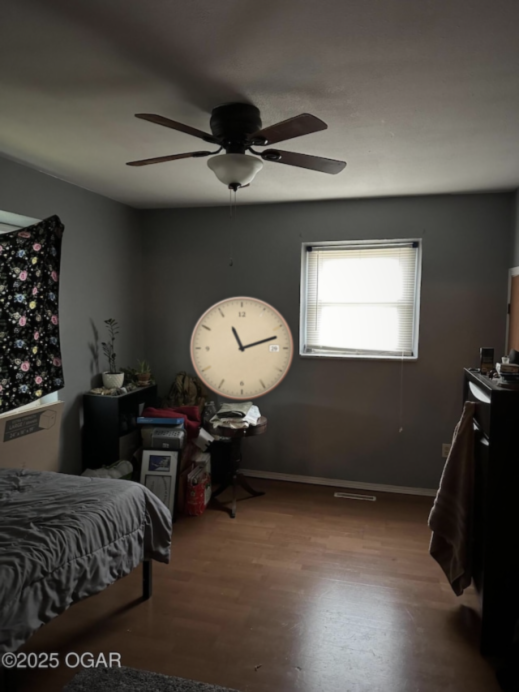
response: 11 h 12 min
